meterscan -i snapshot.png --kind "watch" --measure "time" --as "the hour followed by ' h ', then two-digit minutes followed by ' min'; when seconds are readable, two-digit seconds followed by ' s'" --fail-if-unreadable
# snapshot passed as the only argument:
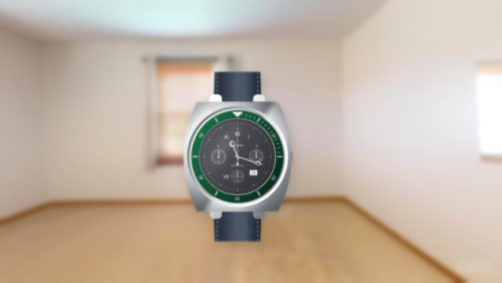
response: 11 h 18 min
